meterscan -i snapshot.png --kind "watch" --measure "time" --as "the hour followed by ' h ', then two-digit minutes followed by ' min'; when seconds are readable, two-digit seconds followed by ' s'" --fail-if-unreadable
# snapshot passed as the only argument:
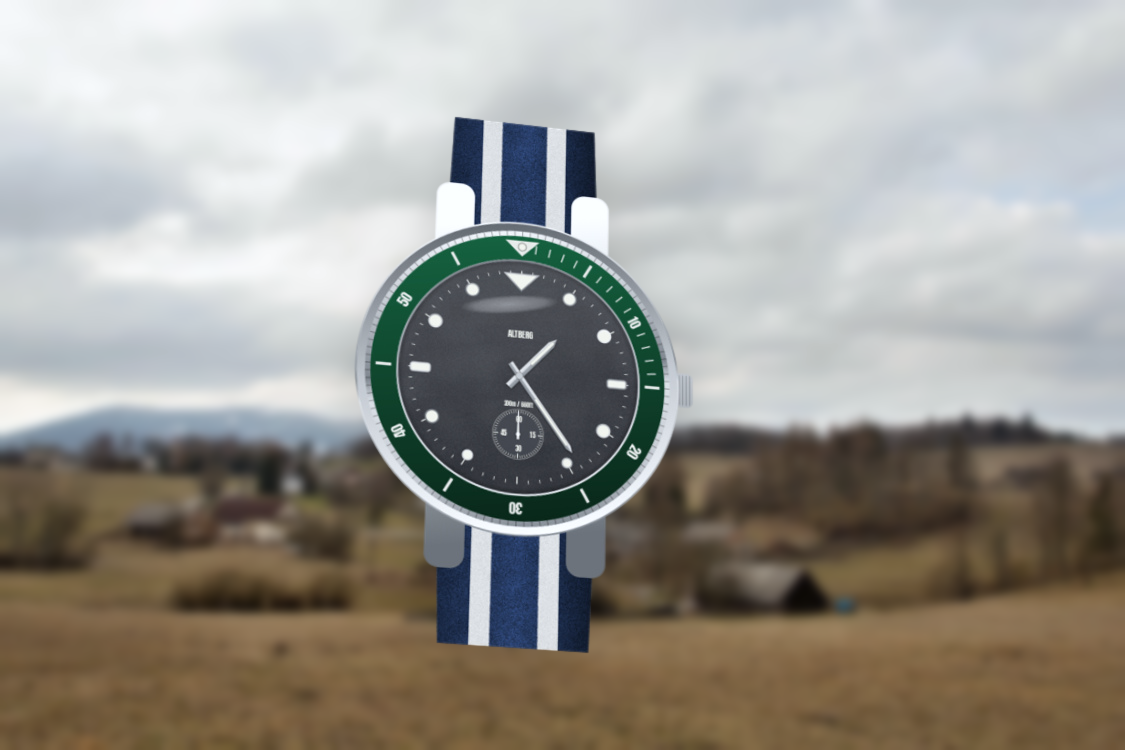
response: 1 h 24 min
